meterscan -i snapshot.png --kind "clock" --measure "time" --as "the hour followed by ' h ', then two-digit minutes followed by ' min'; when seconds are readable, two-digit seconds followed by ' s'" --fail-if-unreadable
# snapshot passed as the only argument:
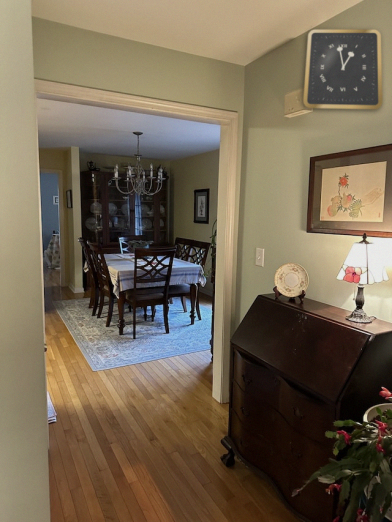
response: 12 h 58 min
